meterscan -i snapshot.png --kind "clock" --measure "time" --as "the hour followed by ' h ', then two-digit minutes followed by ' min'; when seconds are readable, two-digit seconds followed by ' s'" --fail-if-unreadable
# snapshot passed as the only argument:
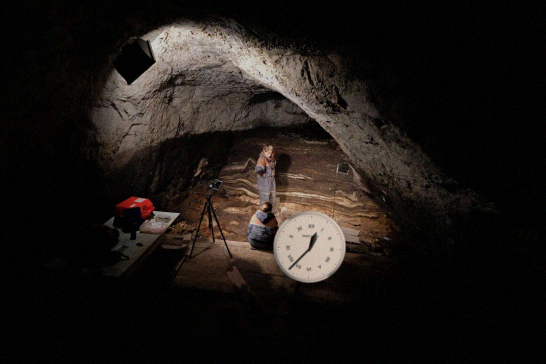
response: 12 h 37 min
